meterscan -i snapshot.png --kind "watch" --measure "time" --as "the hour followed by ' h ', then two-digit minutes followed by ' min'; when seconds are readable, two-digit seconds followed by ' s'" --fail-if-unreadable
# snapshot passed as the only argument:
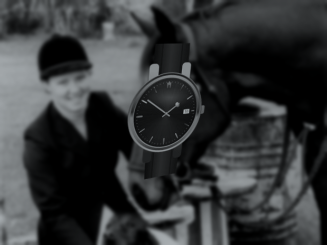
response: 1 h 51 min
